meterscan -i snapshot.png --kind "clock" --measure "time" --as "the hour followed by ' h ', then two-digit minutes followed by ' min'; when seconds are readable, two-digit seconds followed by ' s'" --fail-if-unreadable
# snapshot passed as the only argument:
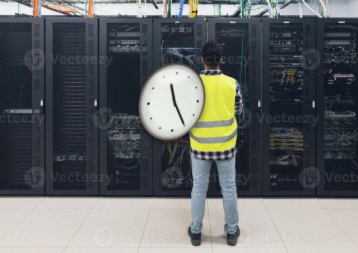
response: 11 h 25 min
